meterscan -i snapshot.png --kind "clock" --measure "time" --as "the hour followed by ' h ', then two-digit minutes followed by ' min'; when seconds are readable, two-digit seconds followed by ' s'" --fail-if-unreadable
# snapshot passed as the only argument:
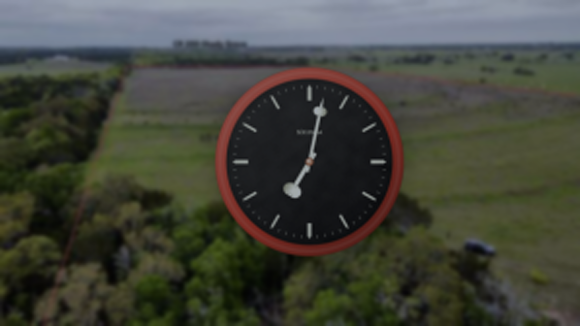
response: 7 h 02 min
